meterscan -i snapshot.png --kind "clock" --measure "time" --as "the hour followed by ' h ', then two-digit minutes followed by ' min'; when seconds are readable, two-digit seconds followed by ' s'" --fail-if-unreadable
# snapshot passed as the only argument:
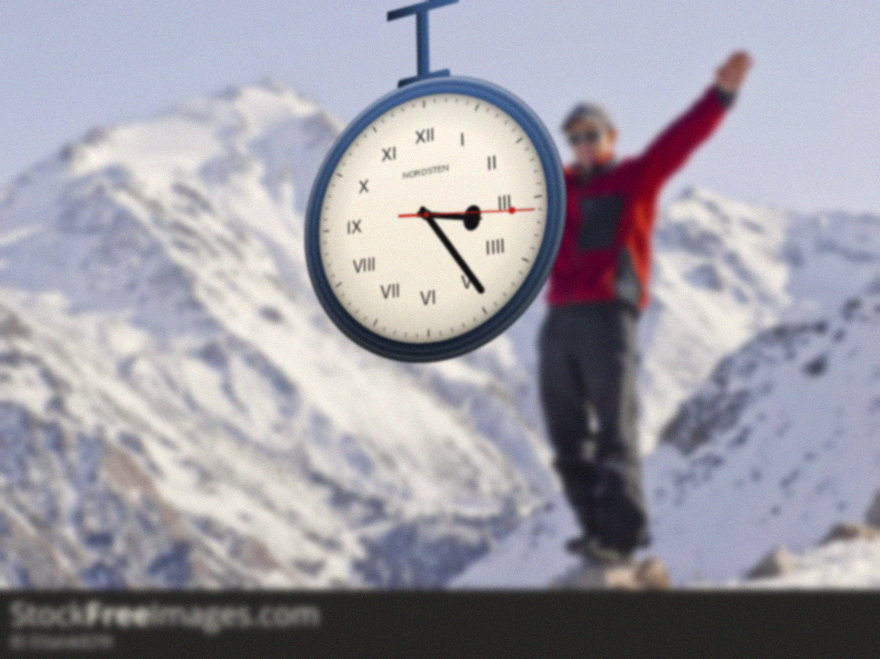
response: 3 h 24 min 16 s
